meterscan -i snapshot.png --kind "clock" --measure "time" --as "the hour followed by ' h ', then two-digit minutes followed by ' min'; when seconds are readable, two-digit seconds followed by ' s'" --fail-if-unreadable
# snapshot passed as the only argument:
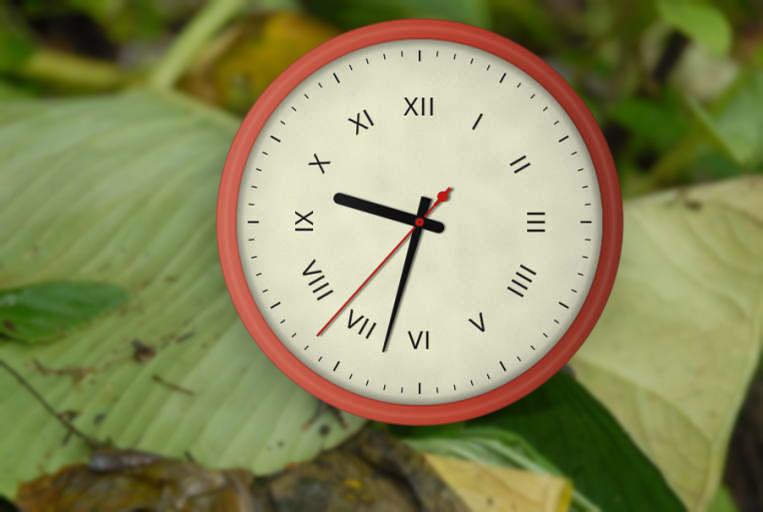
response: 9 h 32 min 37 s
